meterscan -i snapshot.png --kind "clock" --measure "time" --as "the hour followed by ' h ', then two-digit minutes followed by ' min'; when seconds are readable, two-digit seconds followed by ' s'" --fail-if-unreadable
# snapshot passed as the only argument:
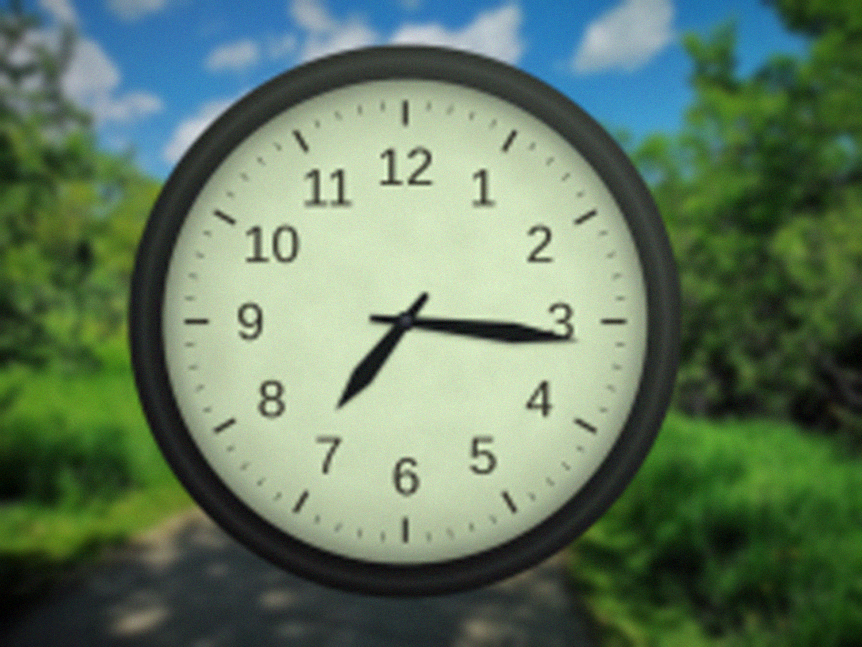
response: 7 h 16 min
